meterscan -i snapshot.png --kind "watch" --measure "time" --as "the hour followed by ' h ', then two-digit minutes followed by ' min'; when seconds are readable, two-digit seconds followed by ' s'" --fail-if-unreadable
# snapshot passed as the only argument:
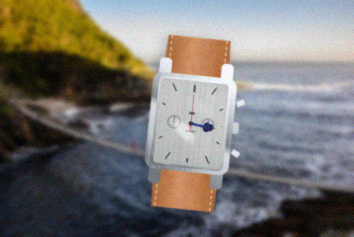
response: 3 h 16 min
